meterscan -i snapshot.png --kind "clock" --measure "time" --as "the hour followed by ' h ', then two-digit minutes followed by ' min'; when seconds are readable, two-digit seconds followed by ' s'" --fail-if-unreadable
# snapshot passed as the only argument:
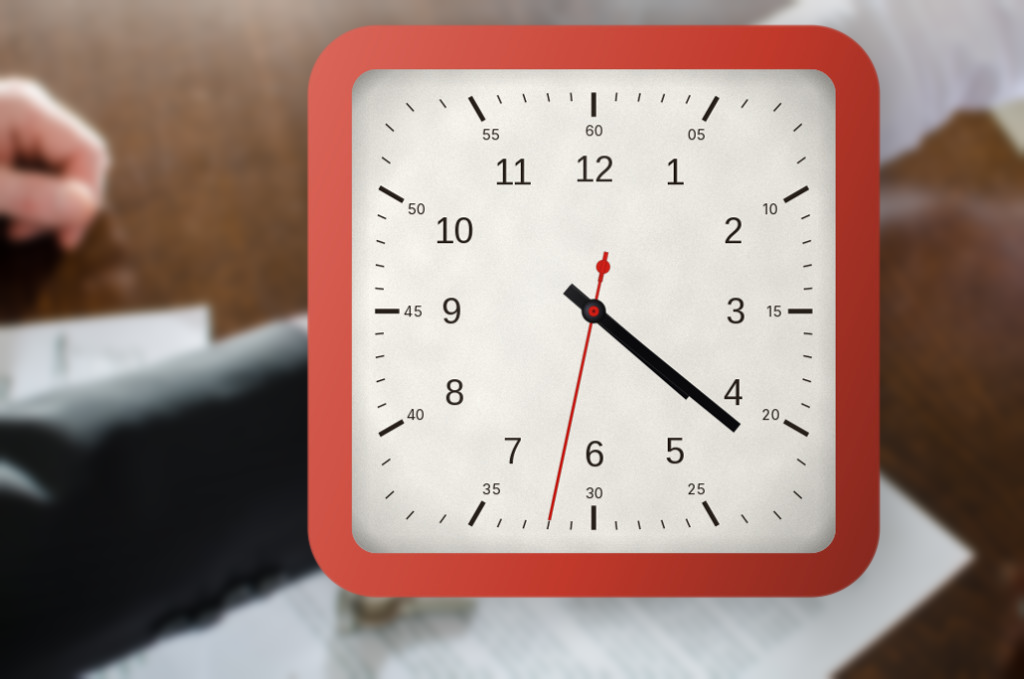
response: 4 h 21 min 32 s
